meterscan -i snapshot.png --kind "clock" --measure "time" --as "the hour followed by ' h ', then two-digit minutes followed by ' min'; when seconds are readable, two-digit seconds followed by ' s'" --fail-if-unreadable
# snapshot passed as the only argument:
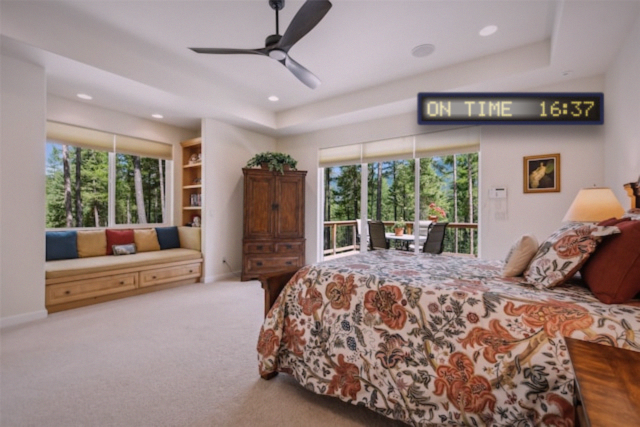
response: 16 h 37 min
